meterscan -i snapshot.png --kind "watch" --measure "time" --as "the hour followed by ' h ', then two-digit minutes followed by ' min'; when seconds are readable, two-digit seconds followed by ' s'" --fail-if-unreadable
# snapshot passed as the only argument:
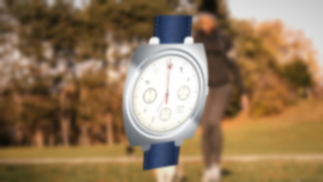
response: 6 h 59 min
